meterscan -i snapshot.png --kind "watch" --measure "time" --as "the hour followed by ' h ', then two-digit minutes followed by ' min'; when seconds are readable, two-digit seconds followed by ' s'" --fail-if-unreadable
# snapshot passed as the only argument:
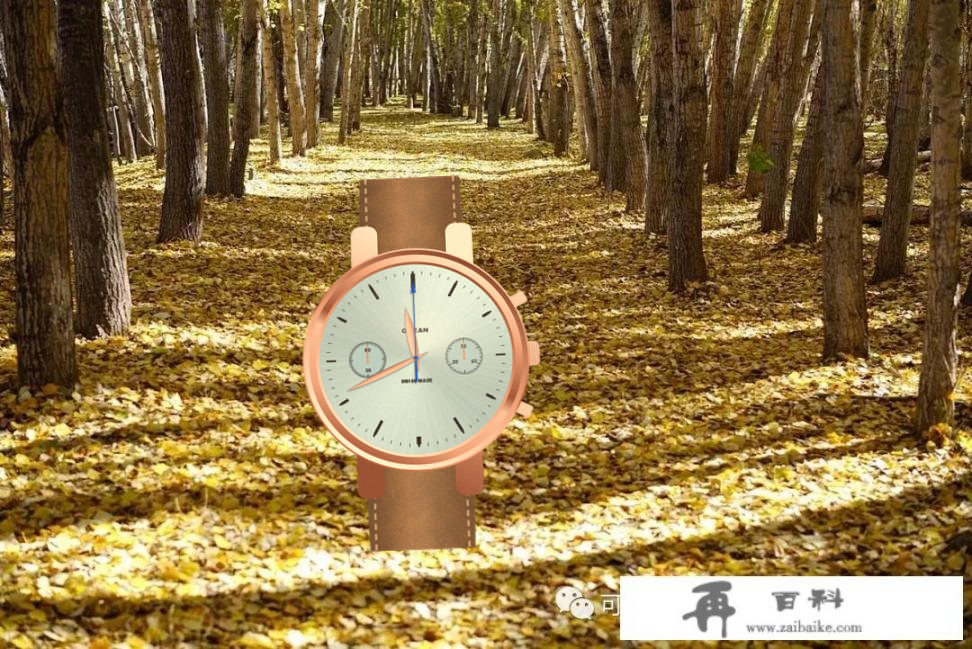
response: 11 h 41 min
